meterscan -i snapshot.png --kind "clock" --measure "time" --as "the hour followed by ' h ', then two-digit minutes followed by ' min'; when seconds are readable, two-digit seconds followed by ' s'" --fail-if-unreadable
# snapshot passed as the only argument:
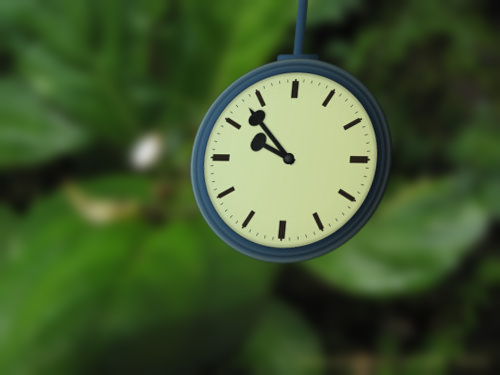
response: 9 h 53 min
